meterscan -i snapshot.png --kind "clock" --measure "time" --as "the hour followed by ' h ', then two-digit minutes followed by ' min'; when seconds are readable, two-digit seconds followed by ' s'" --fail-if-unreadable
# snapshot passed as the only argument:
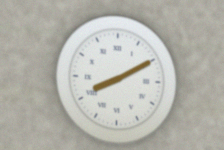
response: 8 h 10 min
